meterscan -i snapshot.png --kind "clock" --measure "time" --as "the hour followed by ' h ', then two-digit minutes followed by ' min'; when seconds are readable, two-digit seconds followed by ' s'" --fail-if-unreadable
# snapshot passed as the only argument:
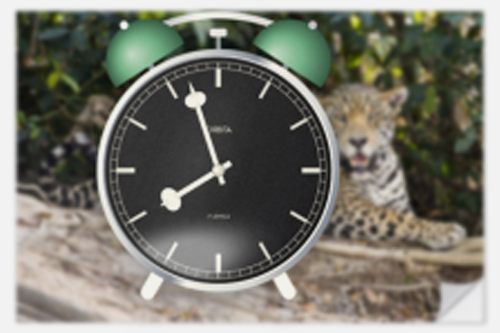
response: 7 h 57 min
